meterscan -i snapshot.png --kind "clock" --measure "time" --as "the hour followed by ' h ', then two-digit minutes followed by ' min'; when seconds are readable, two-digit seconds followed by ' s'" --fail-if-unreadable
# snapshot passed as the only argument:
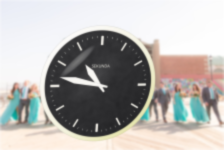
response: 10 h 47 min
